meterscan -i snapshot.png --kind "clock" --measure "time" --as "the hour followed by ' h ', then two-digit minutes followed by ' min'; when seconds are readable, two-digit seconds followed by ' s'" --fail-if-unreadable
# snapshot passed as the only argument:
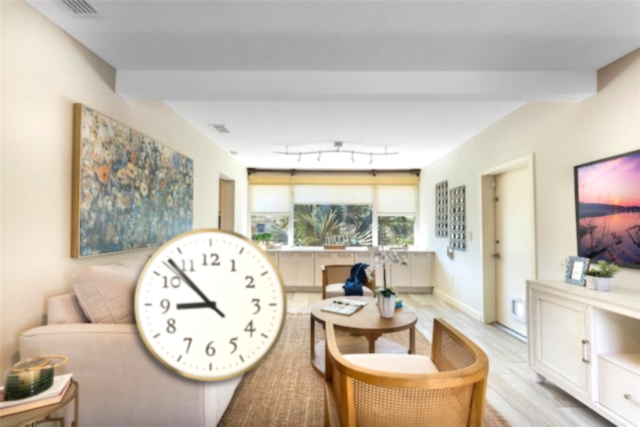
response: 8 h 52 min 52 s
